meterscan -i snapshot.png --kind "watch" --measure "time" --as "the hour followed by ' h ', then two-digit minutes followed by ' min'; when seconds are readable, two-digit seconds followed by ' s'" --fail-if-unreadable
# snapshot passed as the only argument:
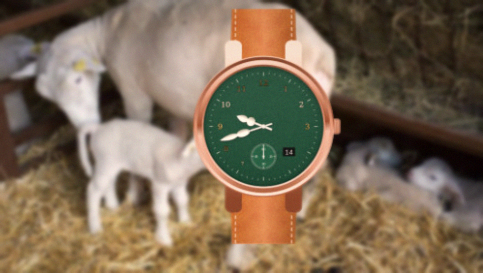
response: 9 h 42 min
